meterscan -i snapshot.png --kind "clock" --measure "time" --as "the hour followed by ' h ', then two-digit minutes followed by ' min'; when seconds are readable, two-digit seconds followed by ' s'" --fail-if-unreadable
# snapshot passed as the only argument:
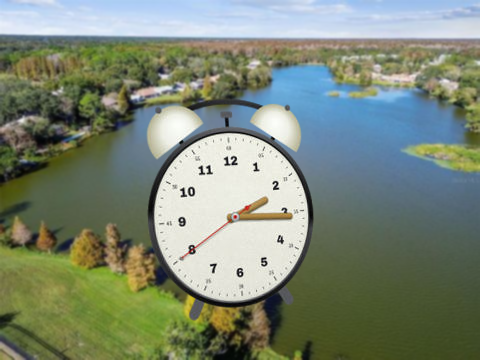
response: 2 h 15 min 40 s
